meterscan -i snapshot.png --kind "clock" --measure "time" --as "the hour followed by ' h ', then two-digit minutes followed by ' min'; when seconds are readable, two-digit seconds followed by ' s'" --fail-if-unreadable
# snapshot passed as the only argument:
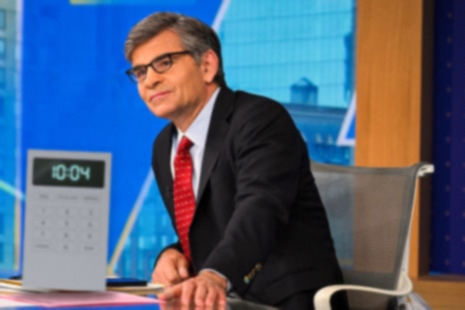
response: 10 h 04 min
